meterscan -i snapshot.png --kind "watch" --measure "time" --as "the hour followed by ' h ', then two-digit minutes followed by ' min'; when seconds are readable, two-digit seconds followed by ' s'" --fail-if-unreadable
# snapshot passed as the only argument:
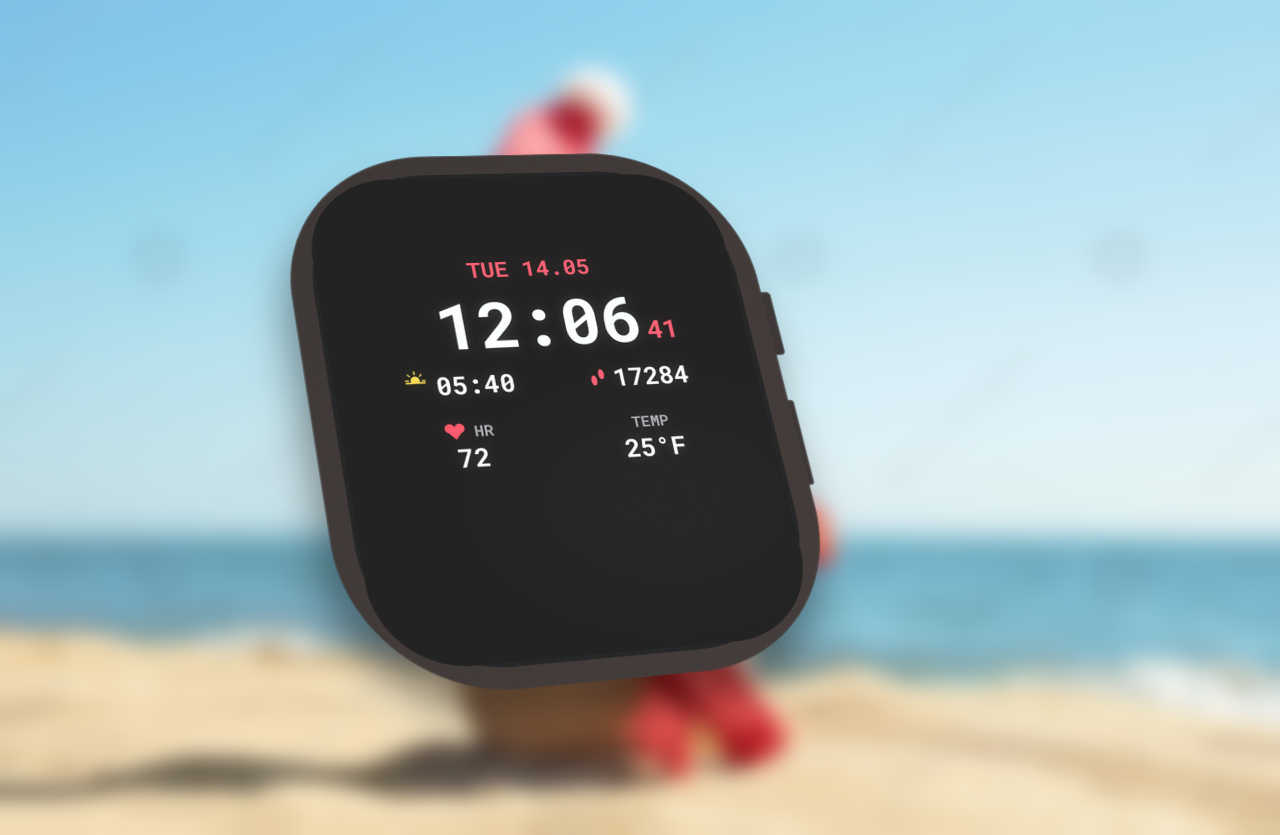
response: 12 h 06 min 41 s
